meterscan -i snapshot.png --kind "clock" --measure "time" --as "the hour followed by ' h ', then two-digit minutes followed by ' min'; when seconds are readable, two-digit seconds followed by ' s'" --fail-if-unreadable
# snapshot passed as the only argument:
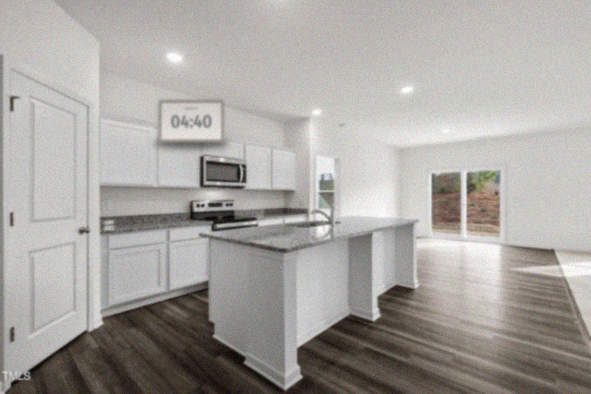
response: 4 h 40 min
